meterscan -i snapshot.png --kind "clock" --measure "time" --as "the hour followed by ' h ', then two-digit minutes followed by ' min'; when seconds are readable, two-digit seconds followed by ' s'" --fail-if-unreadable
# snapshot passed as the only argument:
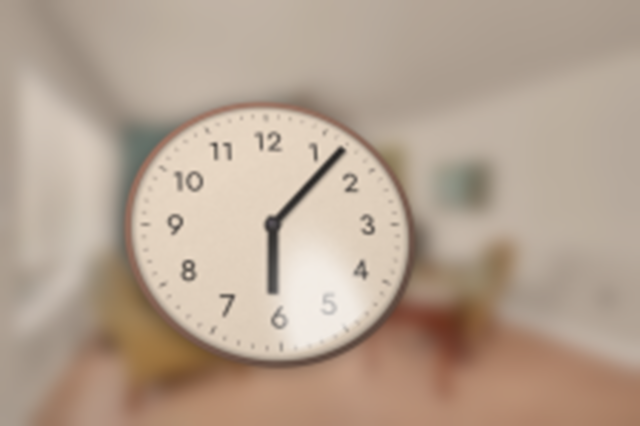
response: 6 h 07 min
